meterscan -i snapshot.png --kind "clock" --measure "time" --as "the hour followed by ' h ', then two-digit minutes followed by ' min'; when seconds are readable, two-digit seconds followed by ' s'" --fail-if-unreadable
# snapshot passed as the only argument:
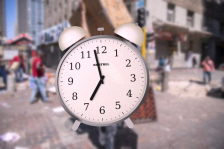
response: 6 h 58 min
